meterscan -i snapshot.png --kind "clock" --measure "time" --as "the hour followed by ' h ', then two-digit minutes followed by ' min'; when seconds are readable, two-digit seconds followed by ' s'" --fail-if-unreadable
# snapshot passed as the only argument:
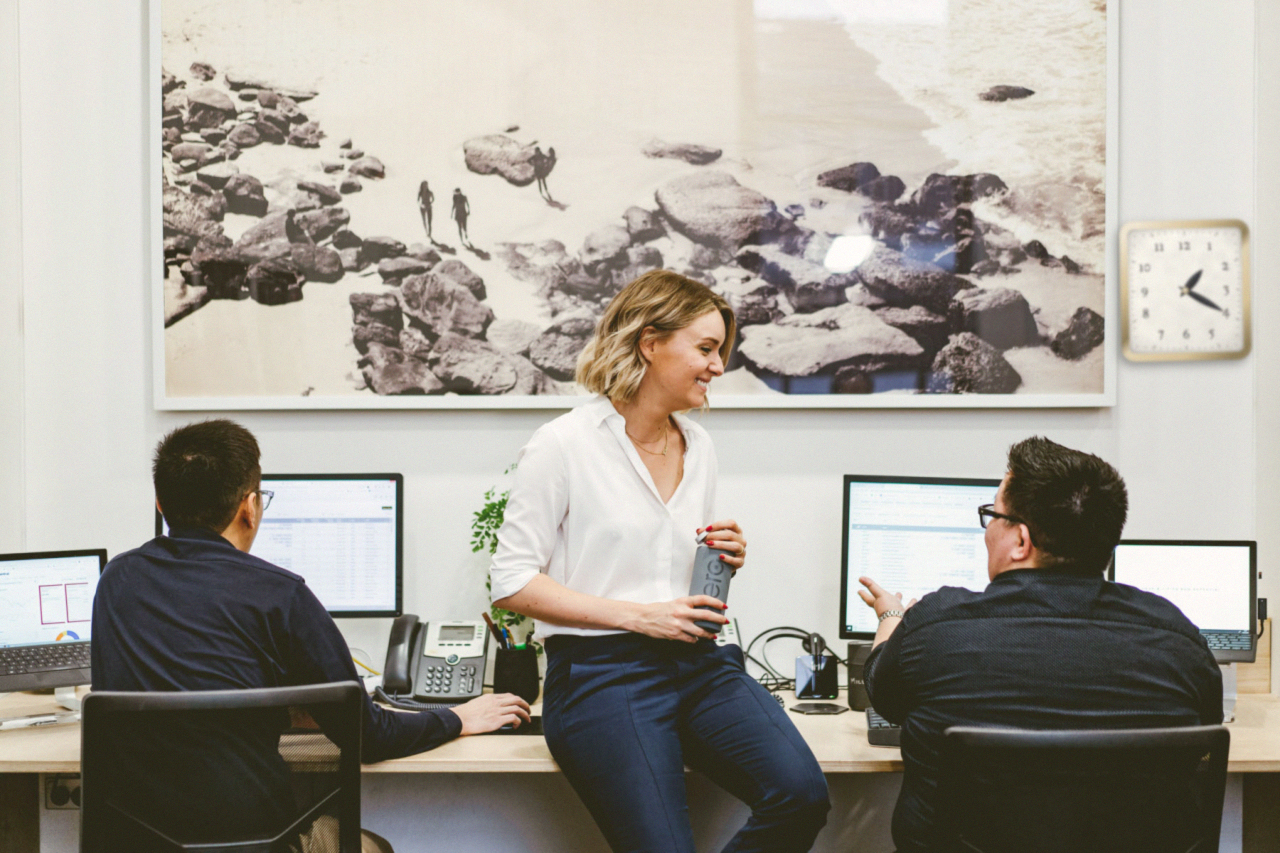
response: 1 h 20 min
